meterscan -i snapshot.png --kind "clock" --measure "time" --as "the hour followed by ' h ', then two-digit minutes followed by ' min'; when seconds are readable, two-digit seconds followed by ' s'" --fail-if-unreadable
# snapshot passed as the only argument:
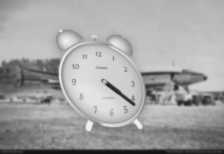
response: 4 h 22 min
